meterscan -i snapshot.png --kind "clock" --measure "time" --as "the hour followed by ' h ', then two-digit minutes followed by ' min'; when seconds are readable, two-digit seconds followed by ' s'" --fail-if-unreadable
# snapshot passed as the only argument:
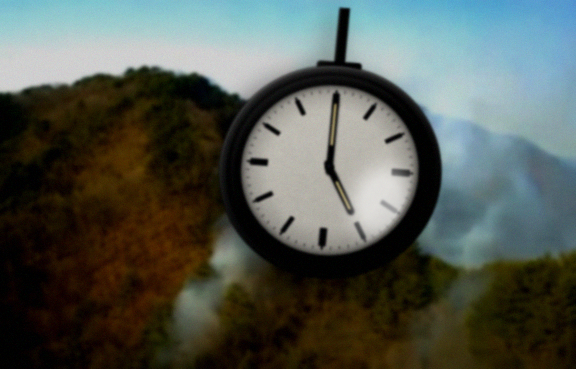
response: 5 h 00 min
